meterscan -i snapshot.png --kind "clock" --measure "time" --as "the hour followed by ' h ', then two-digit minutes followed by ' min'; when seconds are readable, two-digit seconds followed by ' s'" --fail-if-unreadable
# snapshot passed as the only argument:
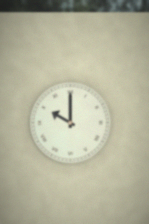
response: 10 h 00 min
